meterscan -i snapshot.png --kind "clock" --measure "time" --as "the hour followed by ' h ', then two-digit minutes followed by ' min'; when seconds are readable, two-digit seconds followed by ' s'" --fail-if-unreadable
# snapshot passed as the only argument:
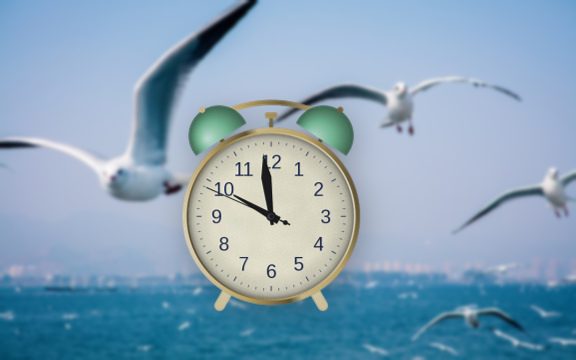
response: 9 h 58 min 49 s
